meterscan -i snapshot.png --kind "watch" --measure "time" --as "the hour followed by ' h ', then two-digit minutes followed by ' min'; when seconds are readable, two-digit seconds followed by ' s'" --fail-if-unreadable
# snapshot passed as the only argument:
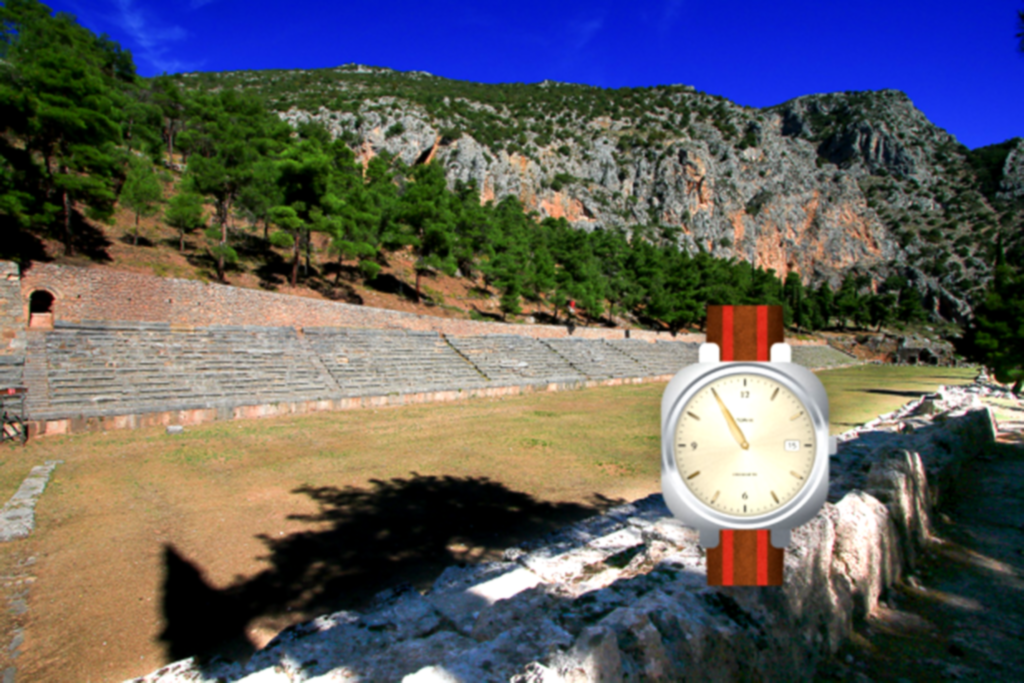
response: 10 h 55 min
